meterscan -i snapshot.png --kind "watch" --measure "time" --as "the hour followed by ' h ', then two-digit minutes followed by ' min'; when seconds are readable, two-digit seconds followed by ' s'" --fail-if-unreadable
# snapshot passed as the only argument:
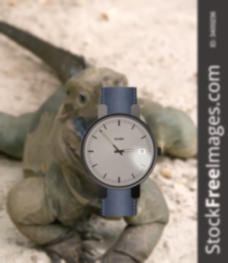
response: 2 h 53 min
